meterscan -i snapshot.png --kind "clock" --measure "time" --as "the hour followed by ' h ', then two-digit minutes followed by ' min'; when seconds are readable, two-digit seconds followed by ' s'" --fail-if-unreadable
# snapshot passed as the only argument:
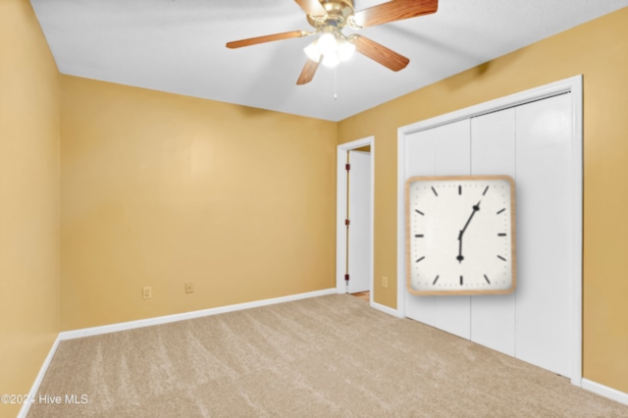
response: 6 h 05 min
